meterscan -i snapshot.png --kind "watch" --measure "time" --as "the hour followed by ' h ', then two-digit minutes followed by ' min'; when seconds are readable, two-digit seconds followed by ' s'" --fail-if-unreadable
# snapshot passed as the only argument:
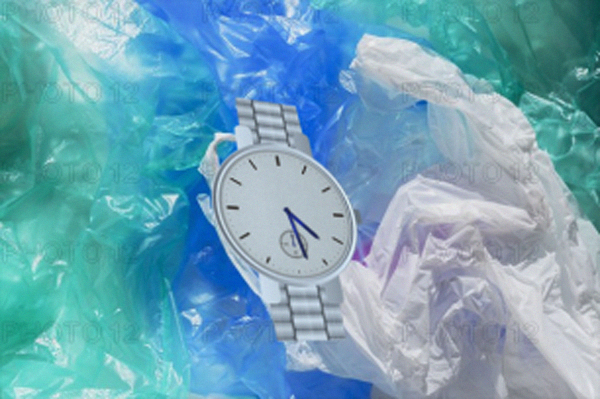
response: 4 h 28 min
